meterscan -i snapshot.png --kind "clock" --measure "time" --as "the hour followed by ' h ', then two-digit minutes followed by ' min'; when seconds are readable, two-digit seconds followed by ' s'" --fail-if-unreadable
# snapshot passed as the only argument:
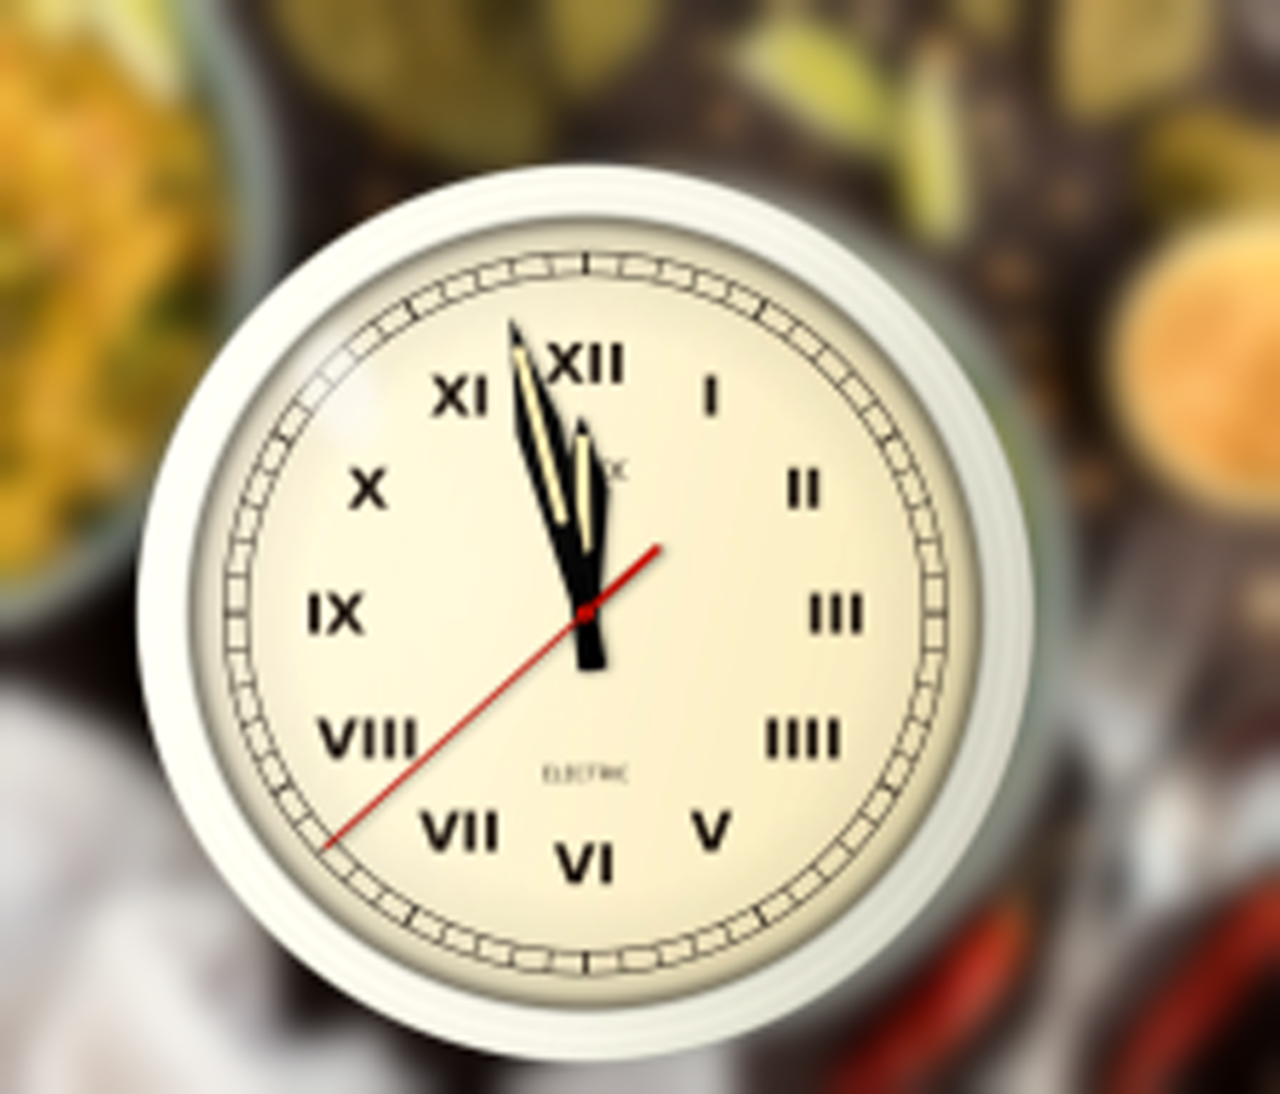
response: 11 h 57 min 38 s
